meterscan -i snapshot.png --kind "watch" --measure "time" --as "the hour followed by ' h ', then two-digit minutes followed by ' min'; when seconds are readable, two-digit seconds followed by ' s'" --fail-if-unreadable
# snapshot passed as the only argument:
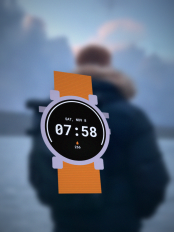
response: 7 h 58 min
